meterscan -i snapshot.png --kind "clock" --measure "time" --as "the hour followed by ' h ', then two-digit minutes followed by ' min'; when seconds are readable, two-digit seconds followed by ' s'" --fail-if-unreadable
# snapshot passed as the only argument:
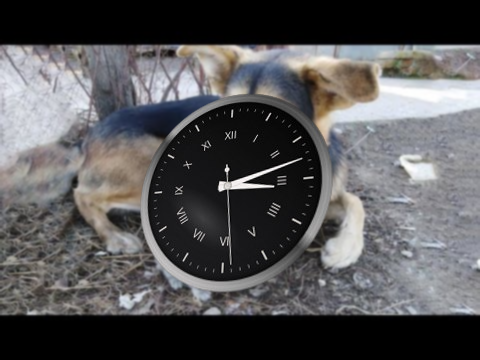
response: 3 h 12 min 29 s
